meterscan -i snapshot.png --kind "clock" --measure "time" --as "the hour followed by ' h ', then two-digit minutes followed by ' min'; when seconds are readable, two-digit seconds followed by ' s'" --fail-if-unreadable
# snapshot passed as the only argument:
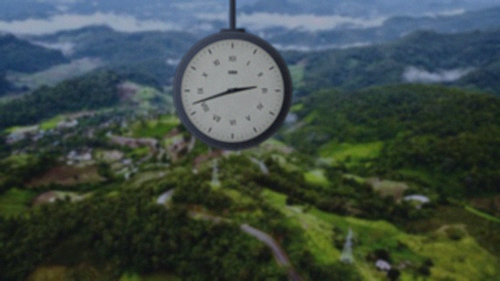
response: 2 h 42 min
